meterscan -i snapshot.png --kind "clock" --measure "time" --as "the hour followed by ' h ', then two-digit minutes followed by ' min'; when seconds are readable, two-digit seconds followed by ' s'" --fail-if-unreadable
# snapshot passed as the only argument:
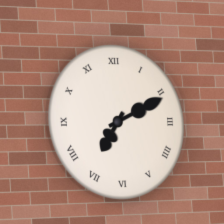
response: 7 h 11 min
